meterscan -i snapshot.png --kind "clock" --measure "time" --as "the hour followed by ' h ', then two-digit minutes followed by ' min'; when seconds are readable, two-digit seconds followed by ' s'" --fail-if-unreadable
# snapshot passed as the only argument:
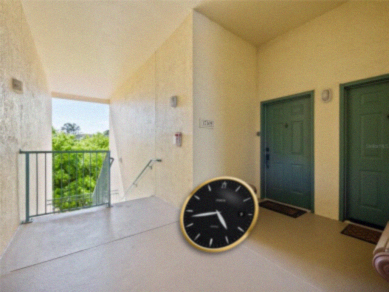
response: 4 h 43 min
